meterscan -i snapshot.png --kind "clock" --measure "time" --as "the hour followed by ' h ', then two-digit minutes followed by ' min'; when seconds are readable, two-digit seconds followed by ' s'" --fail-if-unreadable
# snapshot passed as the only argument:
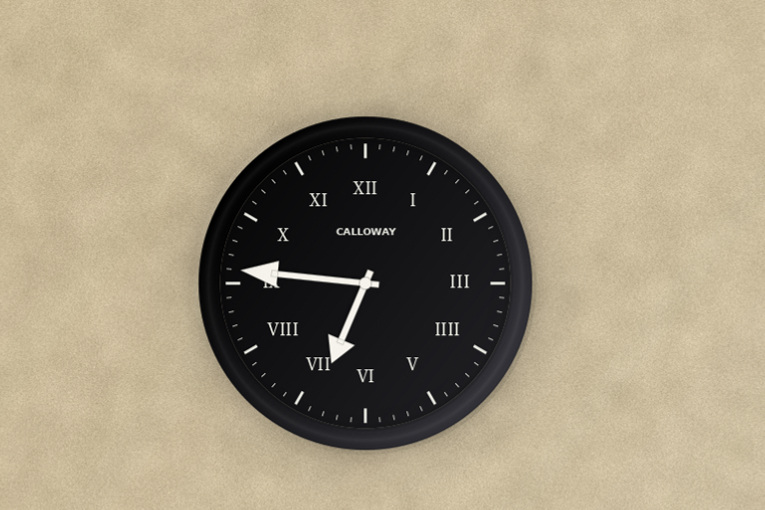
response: 6 h 46 min
